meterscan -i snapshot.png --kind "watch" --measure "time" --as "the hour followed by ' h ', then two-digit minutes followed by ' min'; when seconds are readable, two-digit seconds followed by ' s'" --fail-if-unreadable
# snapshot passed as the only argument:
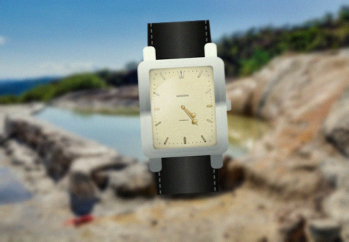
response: 4 h 24 min
